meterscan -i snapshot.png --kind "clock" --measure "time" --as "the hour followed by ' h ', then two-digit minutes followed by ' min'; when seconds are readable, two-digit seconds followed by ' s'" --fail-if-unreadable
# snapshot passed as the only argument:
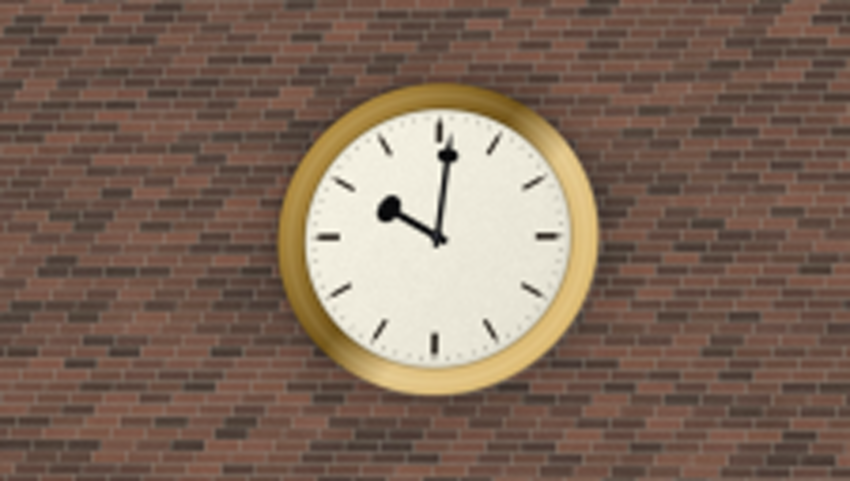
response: 10 h 01 min
